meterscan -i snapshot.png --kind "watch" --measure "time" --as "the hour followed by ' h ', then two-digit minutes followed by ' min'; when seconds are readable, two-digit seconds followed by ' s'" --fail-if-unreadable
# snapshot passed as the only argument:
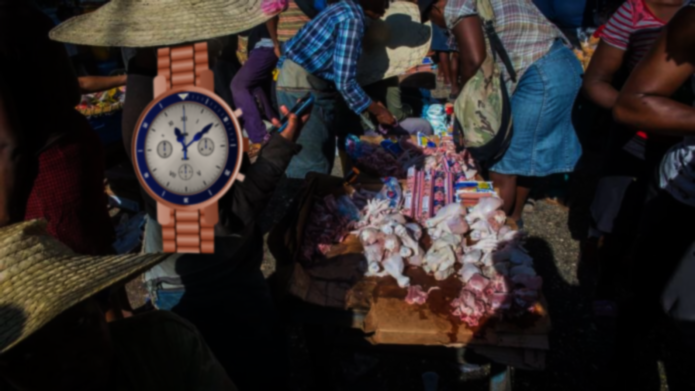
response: 11 h 09 min
